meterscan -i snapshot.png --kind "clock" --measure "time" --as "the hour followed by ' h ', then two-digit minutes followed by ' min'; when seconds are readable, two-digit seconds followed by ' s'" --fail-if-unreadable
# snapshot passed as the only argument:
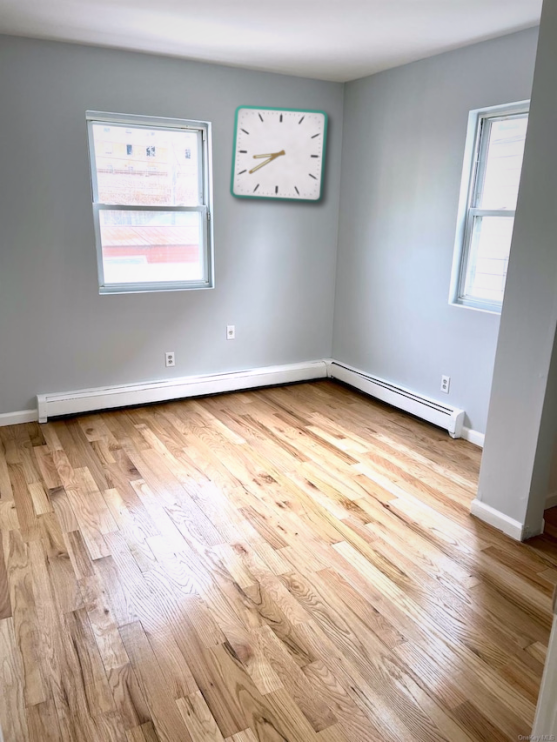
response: 8 h 39 min
